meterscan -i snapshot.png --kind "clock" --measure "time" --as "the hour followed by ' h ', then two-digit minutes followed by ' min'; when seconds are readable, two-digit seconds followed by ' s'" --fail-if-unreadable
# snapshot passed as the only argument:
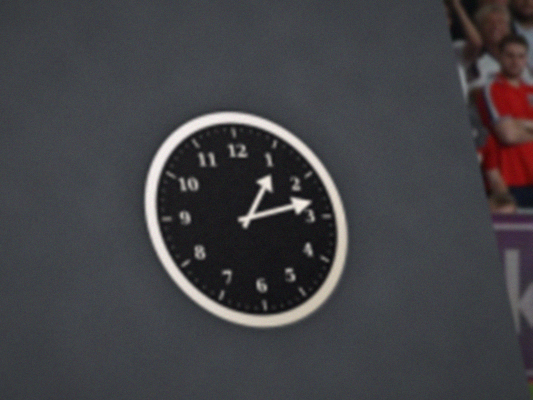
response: 1 h 13 min
